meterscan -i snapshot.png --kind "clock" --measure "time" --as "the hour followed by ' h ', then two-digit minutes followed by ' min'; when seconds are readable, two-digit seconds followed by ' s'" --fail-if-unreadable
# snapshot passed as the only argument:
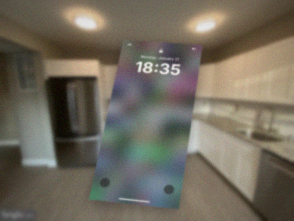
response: 18 h 35 min
